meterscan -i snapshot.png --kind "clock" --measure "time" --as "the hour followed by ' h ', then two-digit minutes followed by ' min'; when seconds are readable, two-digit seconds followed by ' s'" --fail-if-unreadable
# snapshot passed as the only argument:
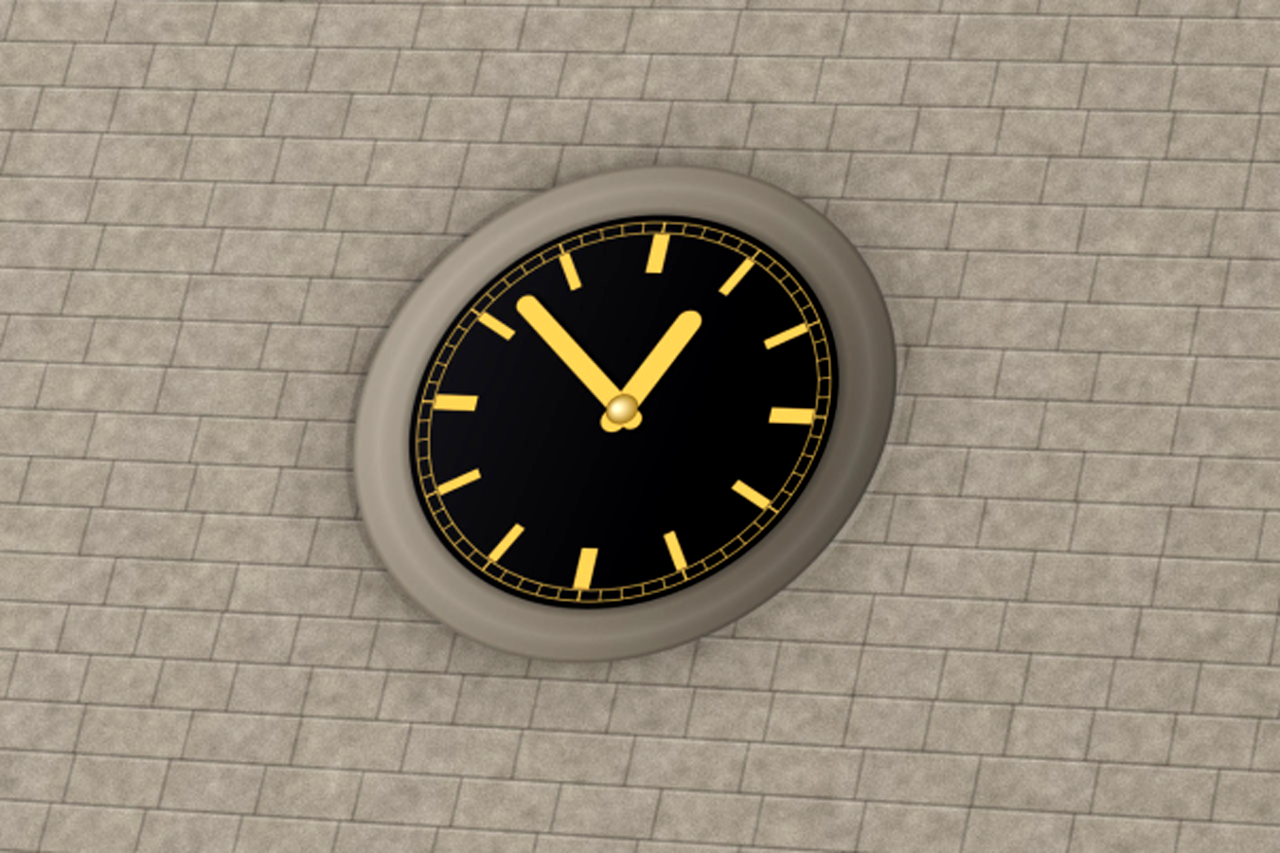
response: 12 h 52 min
